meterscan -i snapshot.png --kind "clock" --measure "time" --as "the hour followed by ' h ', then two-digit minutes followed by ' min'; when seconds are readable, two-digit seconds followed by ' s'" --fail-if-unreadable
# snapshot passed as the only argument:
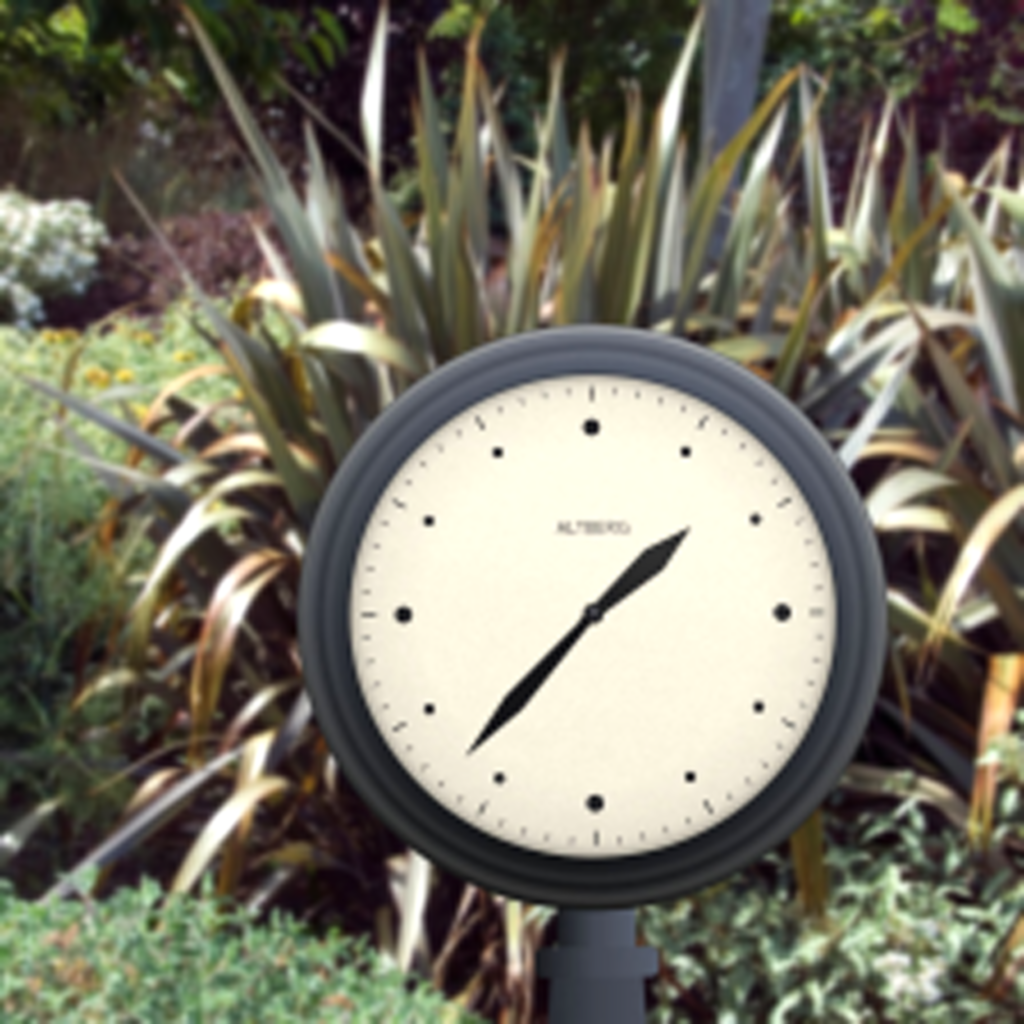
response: 1 h 37 min
